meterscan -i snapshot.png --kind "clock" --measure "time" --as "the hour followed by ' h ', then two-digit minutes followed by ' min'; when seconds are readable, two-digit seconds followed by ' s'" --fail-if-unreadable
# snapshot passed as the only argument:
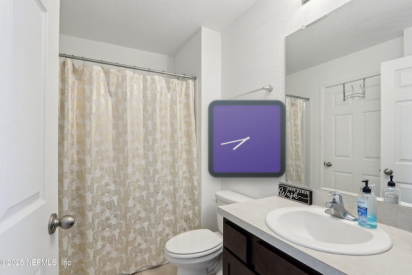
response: 7 h 43 min
